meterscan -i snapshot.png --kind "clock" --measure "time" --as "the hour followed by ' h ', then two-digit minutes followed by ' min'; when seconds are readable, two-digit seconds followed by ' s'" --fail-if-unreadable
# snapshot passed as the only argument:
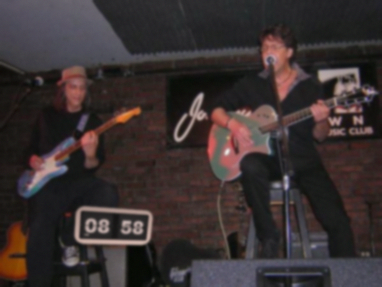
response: 8 h 58 min
